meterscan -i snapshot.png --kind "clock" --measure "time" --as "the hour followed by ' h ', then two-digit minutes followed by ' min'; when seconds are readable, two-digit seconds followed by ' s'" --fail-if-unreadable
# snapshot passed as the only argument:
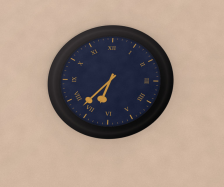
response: 6 h 37 min
